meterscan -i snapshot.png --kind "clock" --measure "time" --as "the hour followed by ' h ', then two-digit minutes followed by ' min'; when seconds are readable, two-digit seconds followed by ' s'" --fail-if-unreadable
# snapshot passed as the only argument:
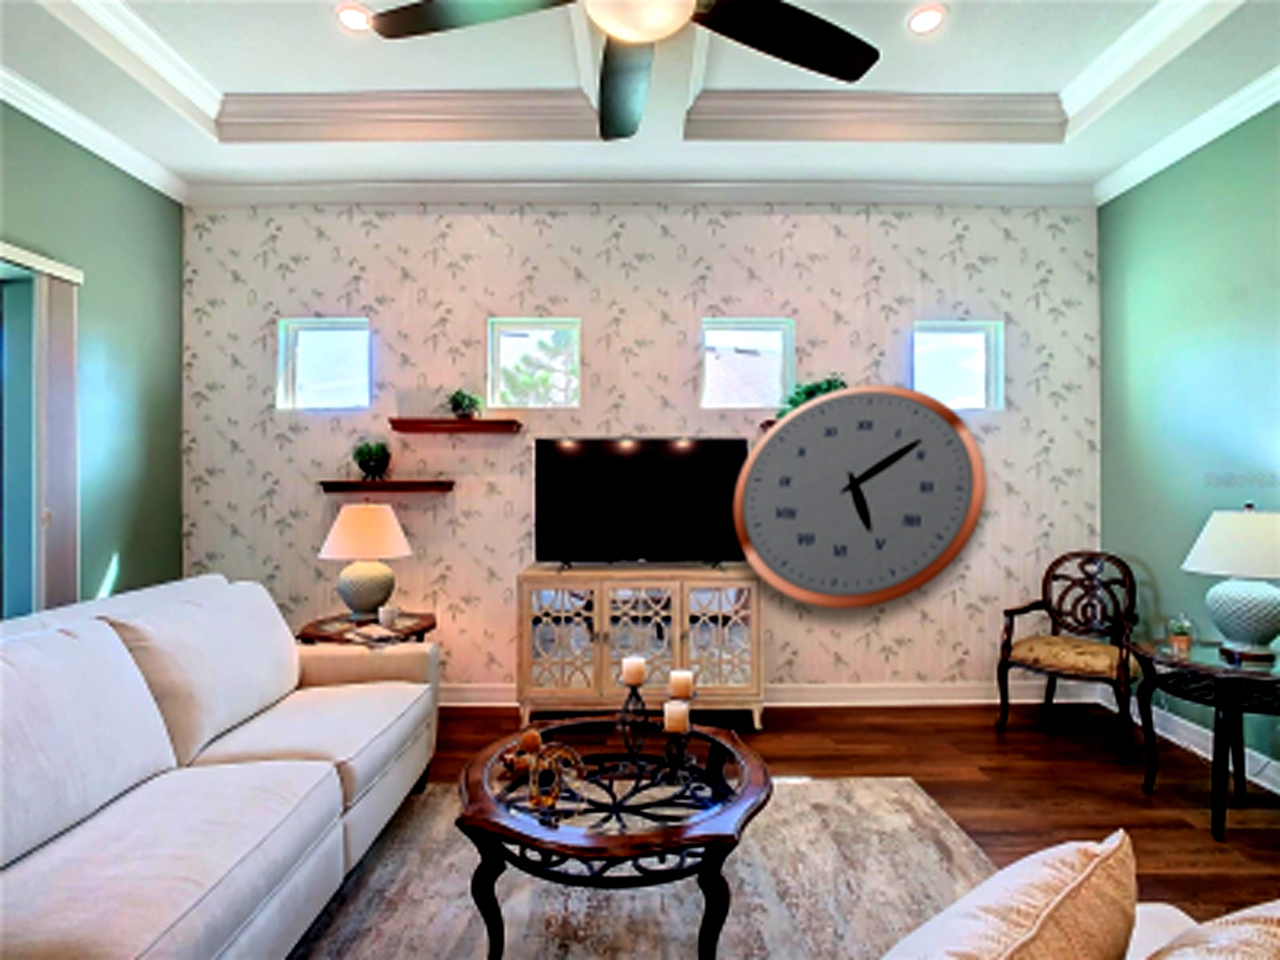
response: 5 h 08 min
